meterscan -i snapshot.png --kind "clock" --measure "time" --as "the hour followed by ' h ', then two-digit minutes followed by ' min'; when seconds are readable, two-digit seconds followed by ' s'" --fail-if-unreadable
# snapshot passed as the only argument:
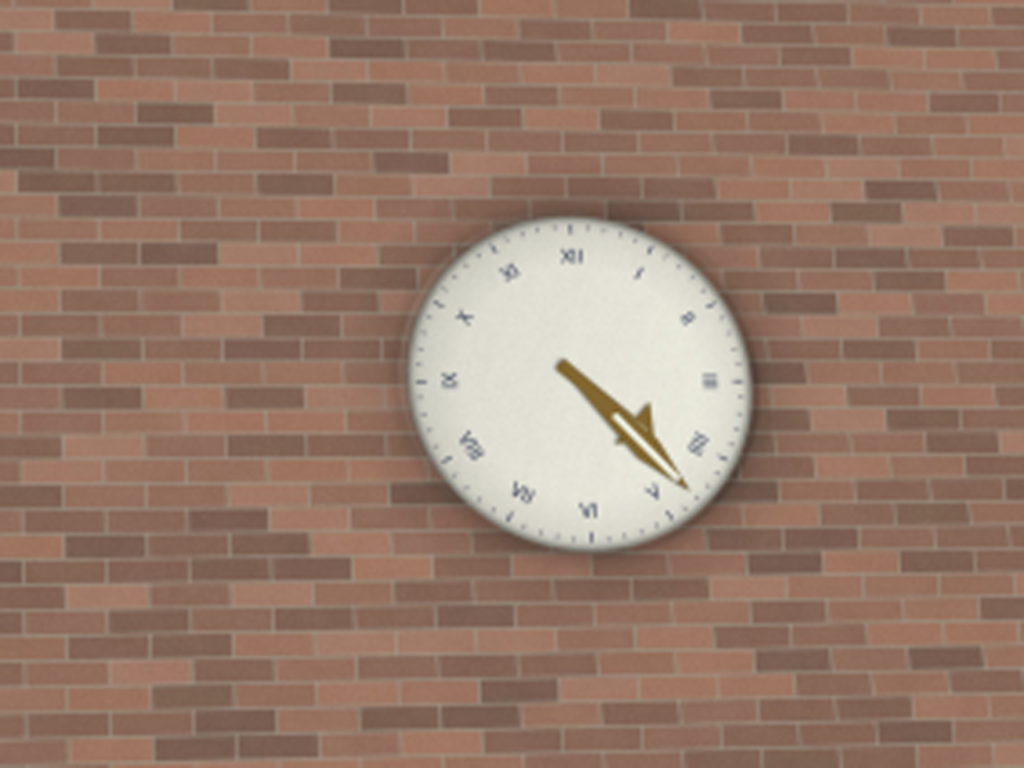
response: 4 h 23 min
